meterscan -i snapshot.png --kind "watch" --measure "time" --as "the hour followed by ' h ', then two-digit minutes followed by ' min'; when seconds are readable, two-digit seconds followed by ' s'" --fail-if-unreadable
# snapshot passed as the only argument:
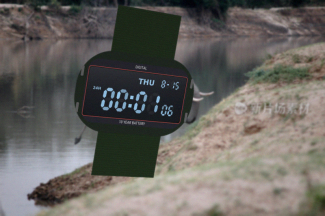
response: 0 h 01 min 06 s
